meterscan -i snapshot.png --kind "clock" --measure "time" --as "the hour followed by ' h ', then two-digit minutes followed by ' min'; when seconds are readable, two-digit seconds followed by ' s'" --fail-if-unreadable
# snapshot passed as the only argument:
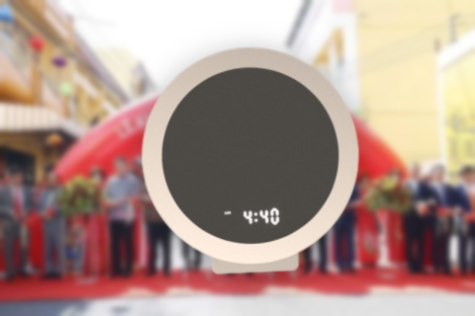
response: 4 h 40 min
